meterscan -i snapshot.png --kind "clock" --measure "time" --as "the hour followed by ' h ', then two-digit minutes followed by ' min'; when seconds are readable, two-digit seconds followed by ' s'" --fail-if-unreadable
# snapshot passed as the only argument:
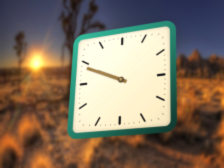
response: 9 h 49 min
